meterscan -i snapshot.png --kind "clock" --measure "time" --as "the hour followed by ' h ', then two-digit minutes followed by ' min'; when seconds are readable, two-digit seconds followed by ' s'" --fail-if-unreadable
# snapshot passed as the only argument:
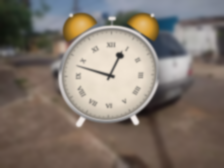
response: 12 h 48 min
